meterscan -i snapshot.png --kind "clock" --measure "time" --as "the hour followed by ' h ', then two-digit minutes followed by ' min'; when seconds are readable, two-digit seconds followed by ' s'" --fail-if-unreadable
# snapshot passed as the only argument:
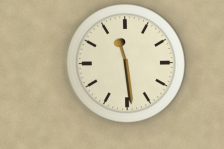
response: 11 h 29 min
